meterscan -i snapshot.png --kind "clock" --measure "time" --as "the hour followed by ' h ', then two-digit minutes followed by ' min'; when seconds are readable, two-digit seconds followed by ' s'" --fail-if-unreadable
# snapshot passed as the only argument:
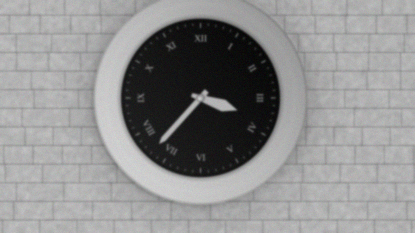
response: 3 h 37 min
